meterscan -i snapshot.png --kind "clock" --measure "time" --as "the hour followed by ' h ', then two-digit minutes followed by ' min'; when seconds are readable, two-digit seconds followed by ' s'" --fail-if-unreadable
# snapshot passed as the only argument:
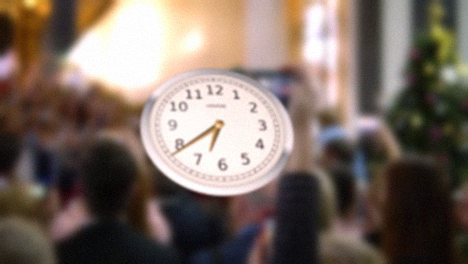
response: 6 h 39 min
